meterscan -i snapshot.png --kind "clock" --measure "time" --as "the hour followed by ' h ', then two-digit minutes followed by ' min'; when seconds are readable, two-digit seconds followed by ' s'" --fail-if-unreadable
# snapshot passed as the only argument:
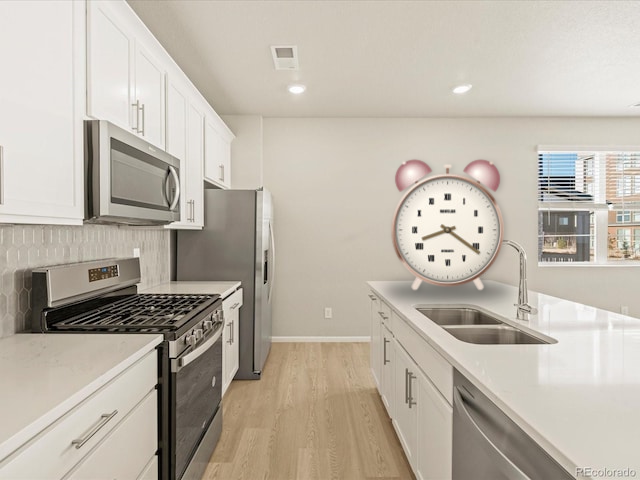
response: 8 h 21 min
